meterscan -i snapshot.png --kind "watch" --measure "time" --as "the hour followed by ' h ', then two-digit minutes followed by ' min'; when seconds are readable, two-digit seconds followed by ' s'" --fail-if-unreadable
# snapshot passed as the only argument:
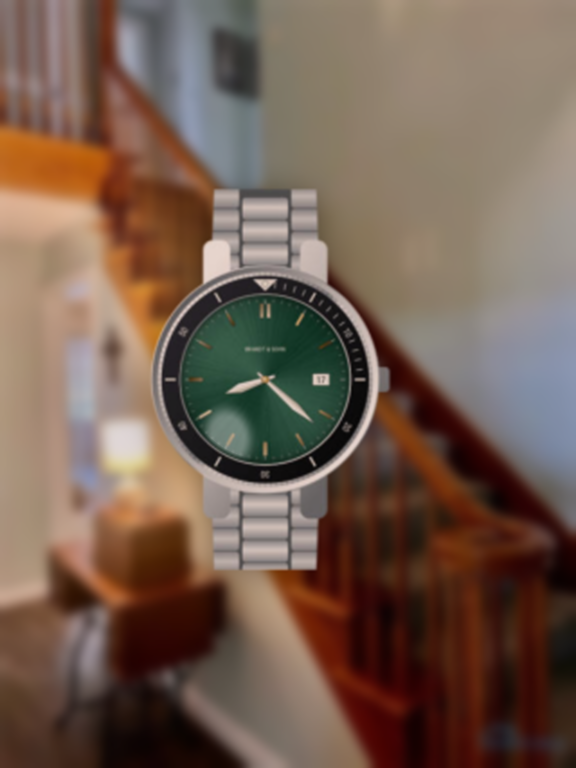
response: 8 h 22 min
